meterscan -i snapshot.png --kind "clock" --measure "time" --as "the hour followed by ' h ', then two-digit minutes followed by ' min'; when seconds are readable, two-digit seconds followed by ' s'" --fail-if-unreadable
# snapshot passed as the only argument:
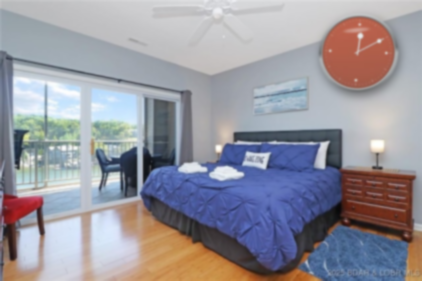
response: 12 h 10 min
